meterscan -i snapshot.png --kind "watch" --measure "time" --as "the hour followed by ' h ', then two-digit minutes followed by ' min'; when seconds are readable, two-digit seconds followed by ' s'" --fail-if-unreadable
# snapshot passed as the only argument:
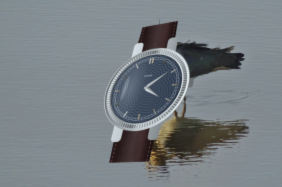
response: 4 h 09 min
